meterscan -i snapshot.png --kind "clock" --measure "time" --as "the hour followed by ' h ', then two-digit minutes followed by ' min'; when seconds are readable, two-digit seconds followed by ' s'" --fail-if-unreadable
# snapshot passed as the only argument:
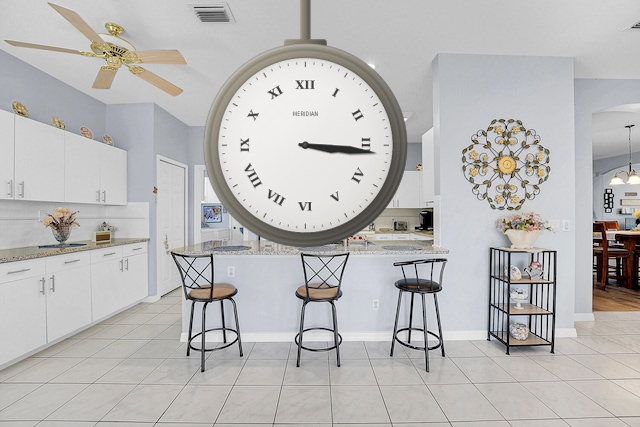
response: 3 h 16 min
